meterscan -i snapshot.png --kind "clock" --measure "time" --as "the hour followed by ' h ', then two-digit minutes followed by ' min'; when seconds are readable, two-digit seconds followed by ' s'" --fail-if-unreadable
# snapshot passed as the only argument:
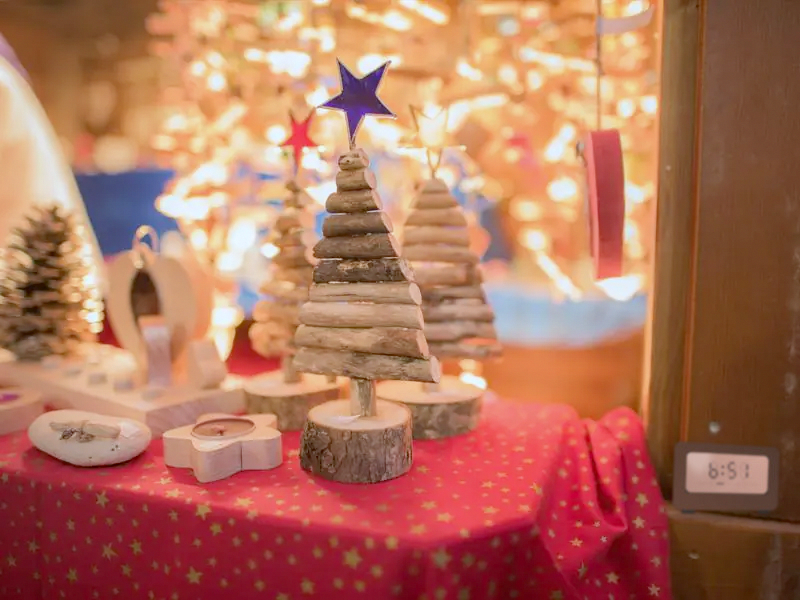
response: 6 h 51 min
